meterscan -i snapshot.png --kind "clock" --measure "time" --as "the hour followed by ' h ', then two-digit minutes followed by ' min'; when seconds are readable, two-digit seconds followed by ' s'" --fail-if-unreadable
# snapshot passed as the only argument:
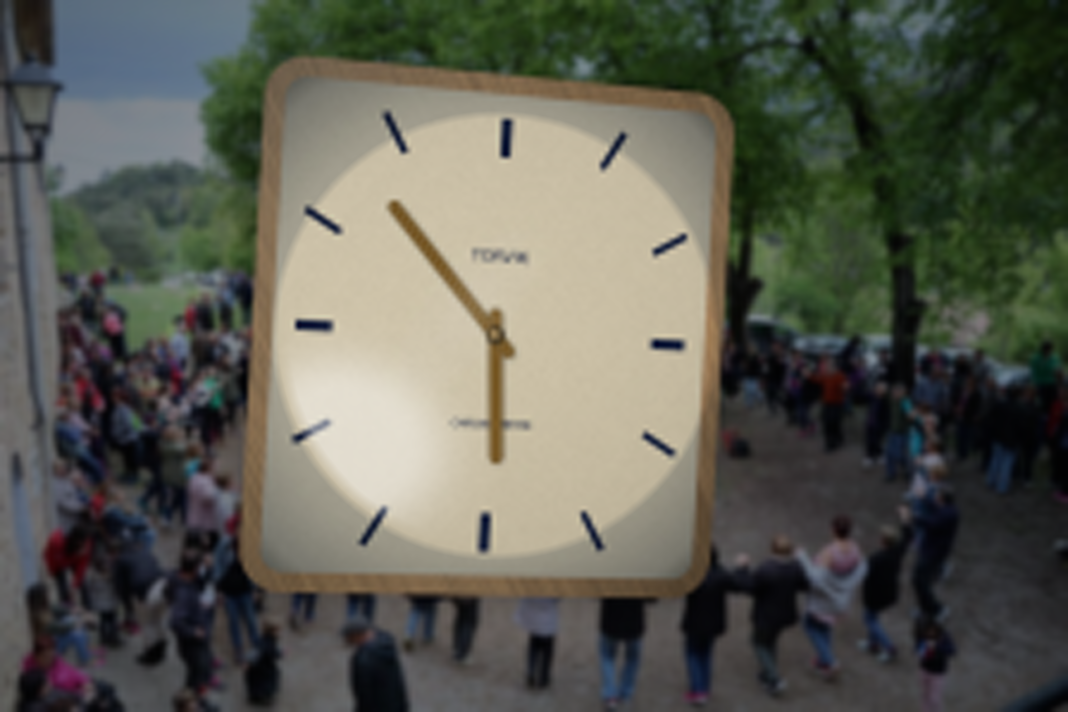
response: 5 h 53 min
